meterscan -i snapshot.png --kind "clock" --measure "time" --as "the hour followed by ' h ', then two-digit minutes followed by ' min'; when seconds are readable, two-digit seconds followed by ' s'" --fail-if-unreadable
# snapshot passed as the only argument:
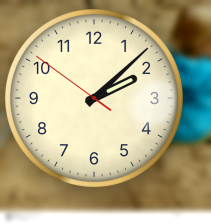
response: 2 h 07 min 51 s
